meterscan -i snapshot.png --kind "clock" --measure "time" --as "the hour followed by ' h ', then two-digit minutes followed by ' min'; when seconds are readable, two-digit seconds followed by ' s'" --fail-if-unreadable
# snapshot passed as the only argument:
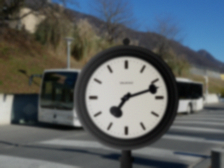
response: 7 h 12 min
